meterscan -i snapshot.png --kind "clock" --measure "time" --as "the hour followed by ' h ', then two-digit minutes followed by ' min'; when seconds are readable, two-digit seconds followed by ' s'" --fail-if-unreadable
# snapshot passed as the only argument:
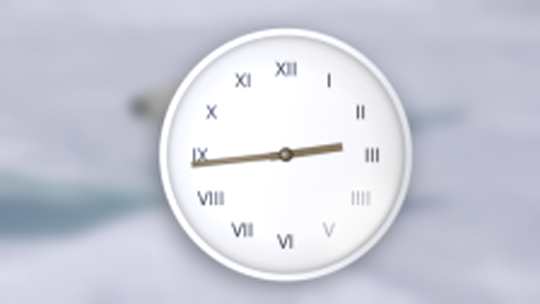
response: 2 h 44 min
